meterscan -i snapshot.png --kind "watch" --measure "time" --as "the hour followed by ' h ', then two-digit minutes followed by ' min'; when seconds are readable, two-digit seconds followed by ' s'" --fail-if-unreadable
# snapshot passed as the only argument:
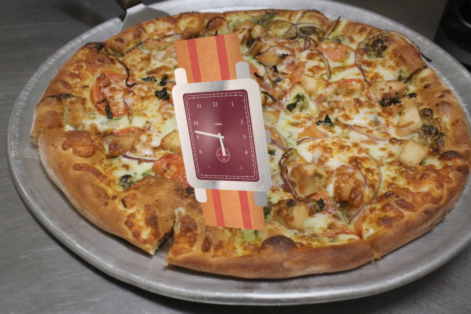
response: 5 h 47 min
